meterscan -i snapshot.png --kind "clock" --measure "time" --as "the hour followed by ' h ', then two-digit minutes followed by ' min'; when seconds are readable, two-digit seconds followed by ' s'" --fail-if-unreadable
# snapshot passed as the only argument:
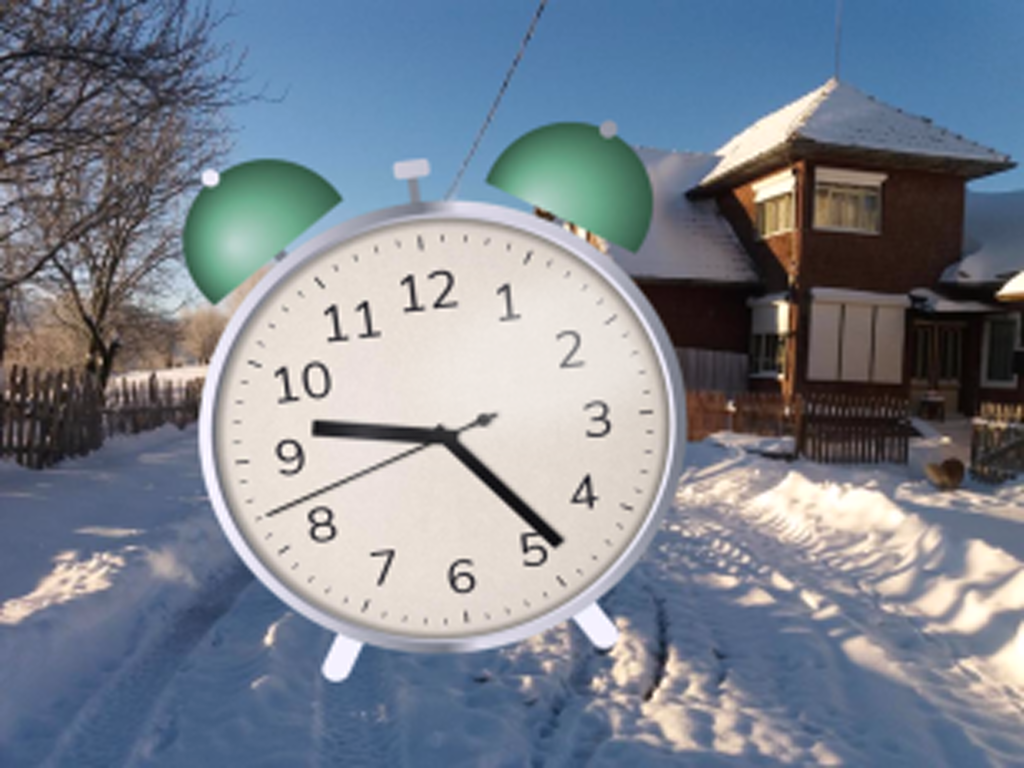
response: 9 h 23 min 42 s
